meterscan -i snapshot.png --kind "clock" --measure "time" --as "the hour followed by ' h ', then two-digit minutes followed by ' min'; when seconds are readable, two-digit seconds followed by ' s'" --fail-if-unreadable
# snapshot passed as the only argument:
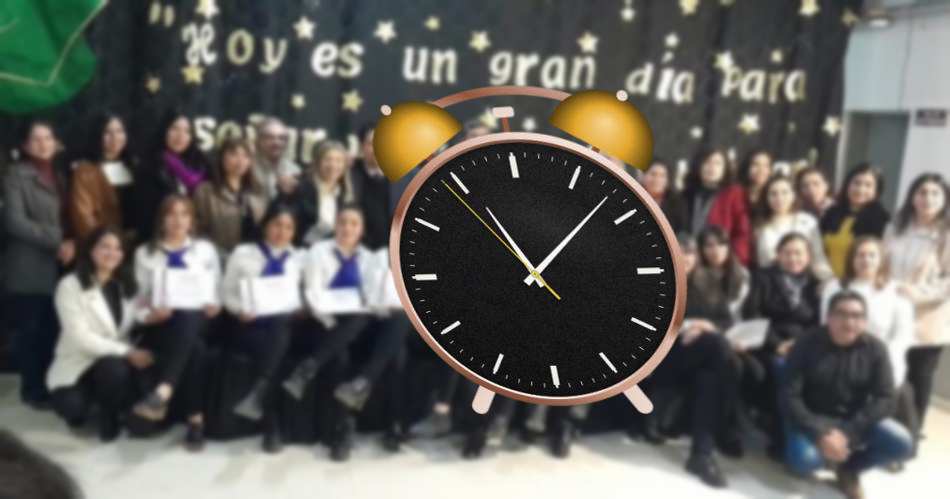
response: 11 h 07 min 54 s
